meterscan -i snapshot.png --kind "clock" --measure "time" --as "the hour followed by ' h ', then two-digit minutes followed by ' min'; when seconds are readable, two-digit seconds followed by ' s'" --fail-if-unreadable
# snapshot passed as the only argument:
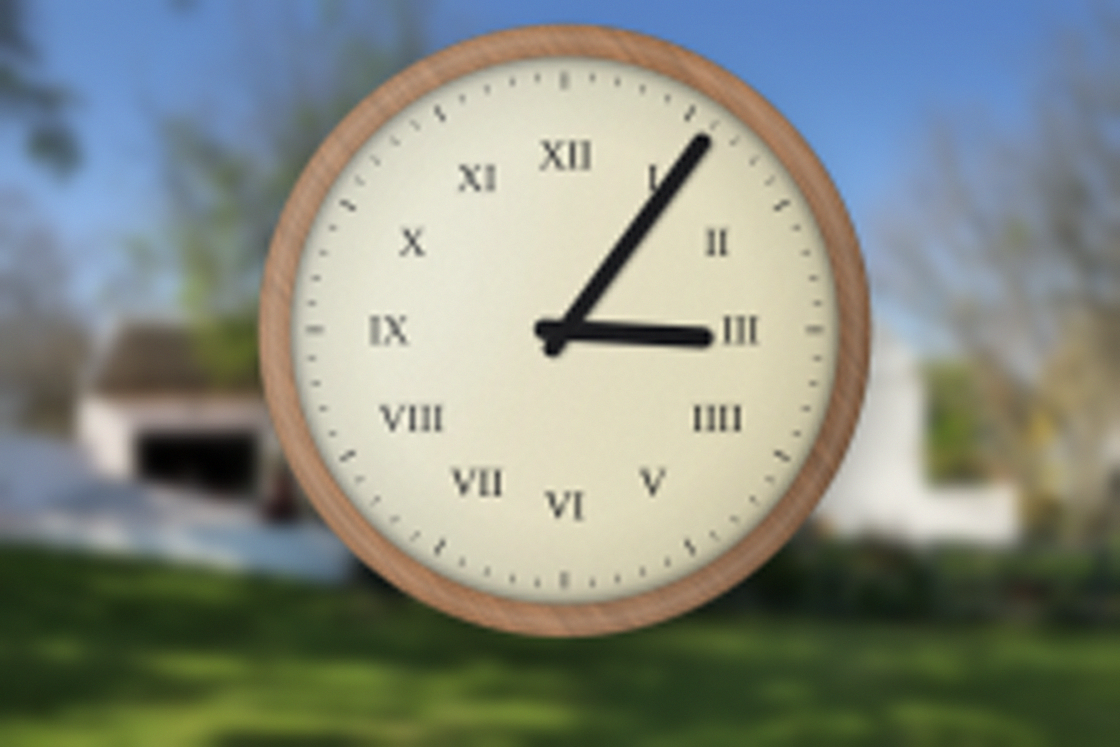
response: 3 h 06 min
